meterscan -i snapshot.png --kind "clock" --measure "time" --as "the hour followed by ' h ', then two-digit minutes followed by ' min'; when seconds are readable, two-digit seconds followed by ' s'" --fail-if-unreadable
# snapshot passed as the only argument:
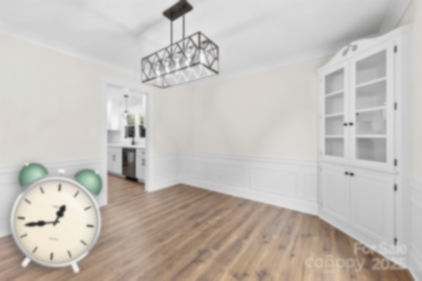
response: 12 h 43 min
